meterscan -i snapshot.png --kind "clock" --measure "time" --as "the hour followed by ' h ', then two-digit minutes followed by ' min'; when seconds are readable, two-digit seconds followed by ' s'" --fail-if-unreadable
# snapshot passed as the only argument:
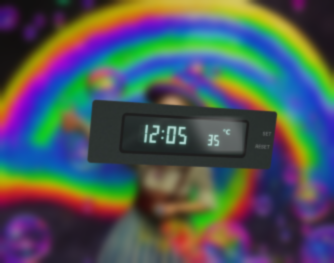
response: 12 h 05 min
